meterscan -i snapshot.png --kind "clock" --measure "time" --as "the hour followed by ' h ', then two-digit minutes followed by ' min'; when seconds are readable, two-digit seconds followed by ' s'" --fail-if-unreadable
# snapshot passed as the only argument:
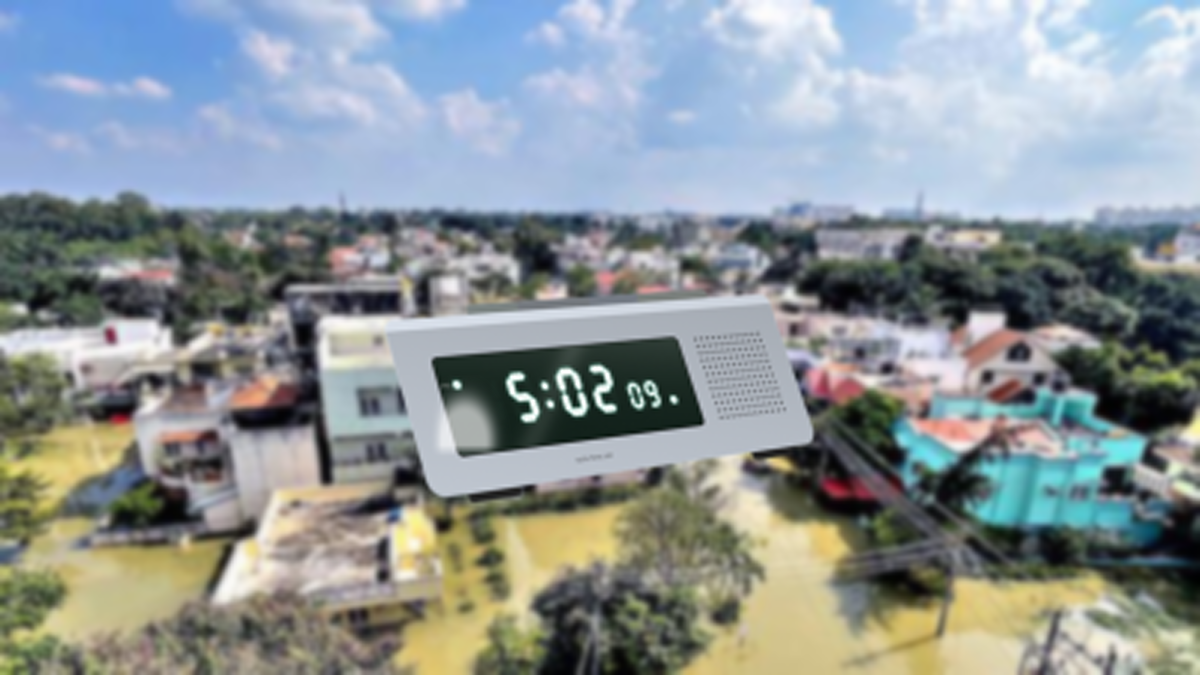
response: 5 h 02 min 09 s
